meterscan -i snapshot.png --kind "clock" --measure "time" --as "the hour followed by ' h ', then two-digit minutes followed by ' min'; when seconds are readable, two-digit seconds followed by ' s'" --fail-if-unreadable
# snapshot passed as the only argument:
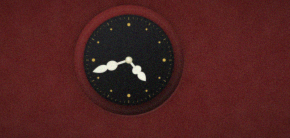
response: 4 h 42 min
